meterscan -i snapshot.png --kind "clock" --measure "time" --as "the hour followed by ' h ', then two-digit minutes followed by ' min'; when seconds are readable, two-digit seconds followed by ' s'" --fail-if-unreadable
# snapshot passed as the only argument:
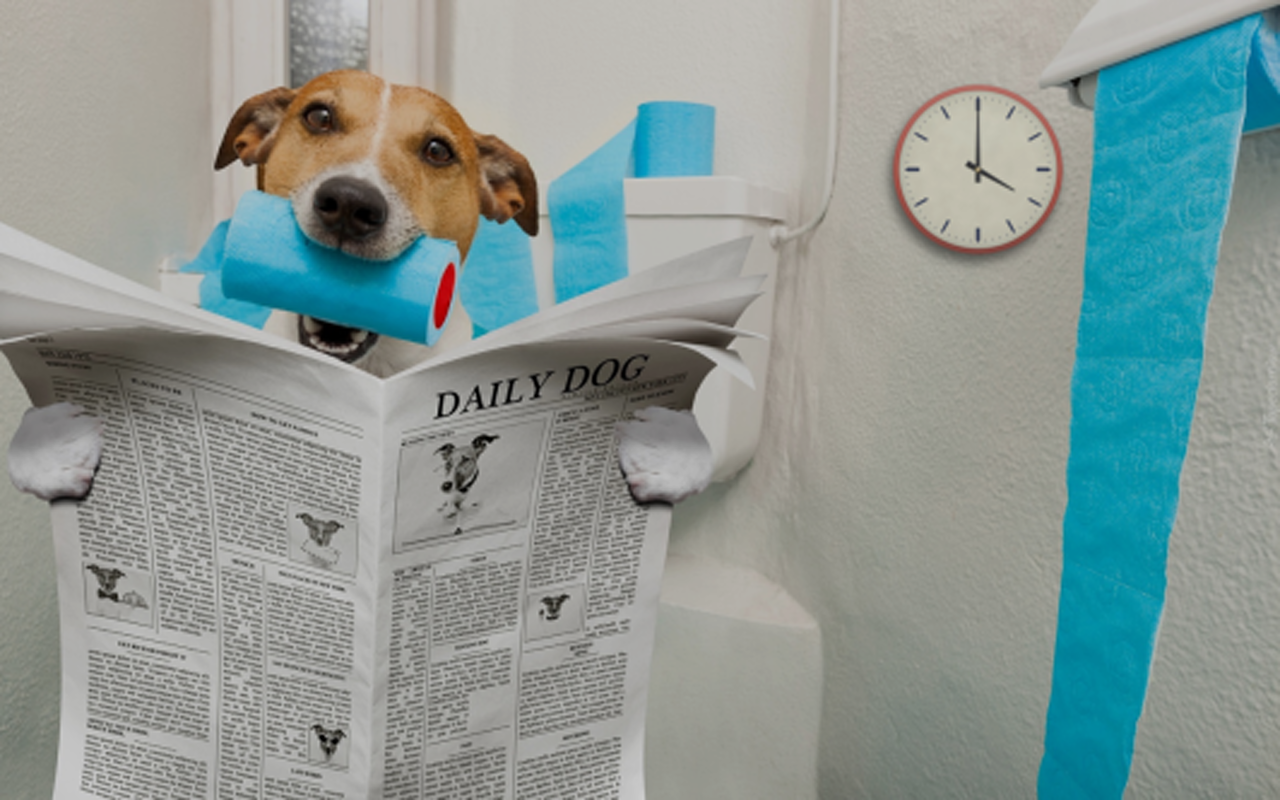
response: 4 h 00 min
